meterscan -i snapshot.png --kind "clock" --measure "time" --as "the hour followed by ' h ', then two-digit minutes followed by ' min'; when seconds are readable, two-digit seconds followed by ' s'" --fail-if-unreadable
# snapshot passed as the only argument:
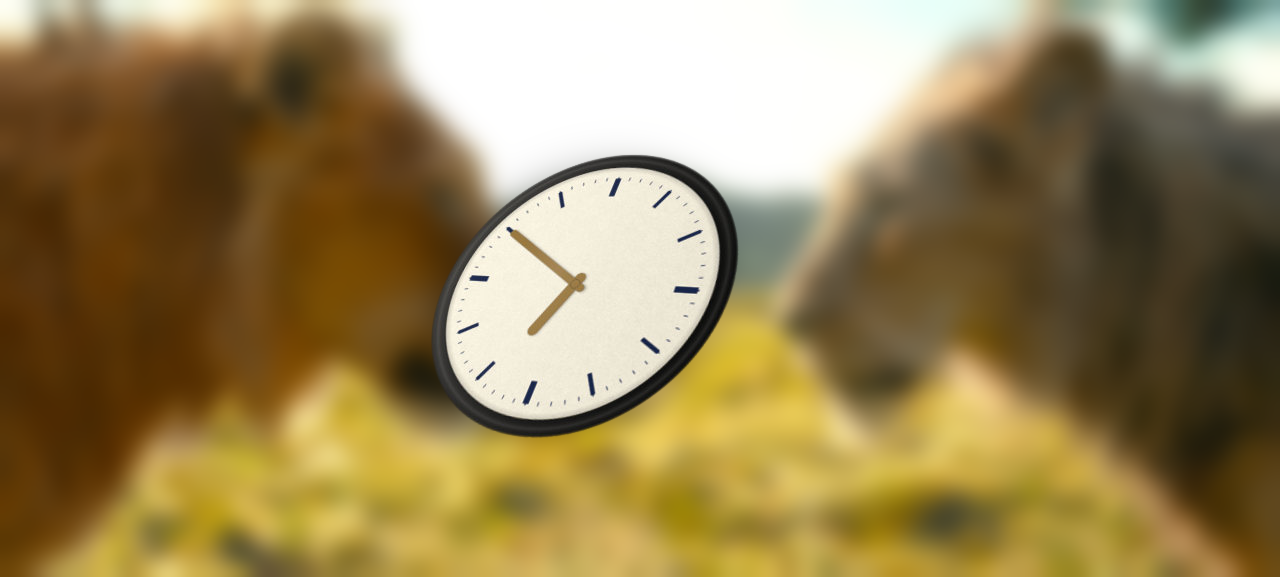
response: 6 h 50 min
